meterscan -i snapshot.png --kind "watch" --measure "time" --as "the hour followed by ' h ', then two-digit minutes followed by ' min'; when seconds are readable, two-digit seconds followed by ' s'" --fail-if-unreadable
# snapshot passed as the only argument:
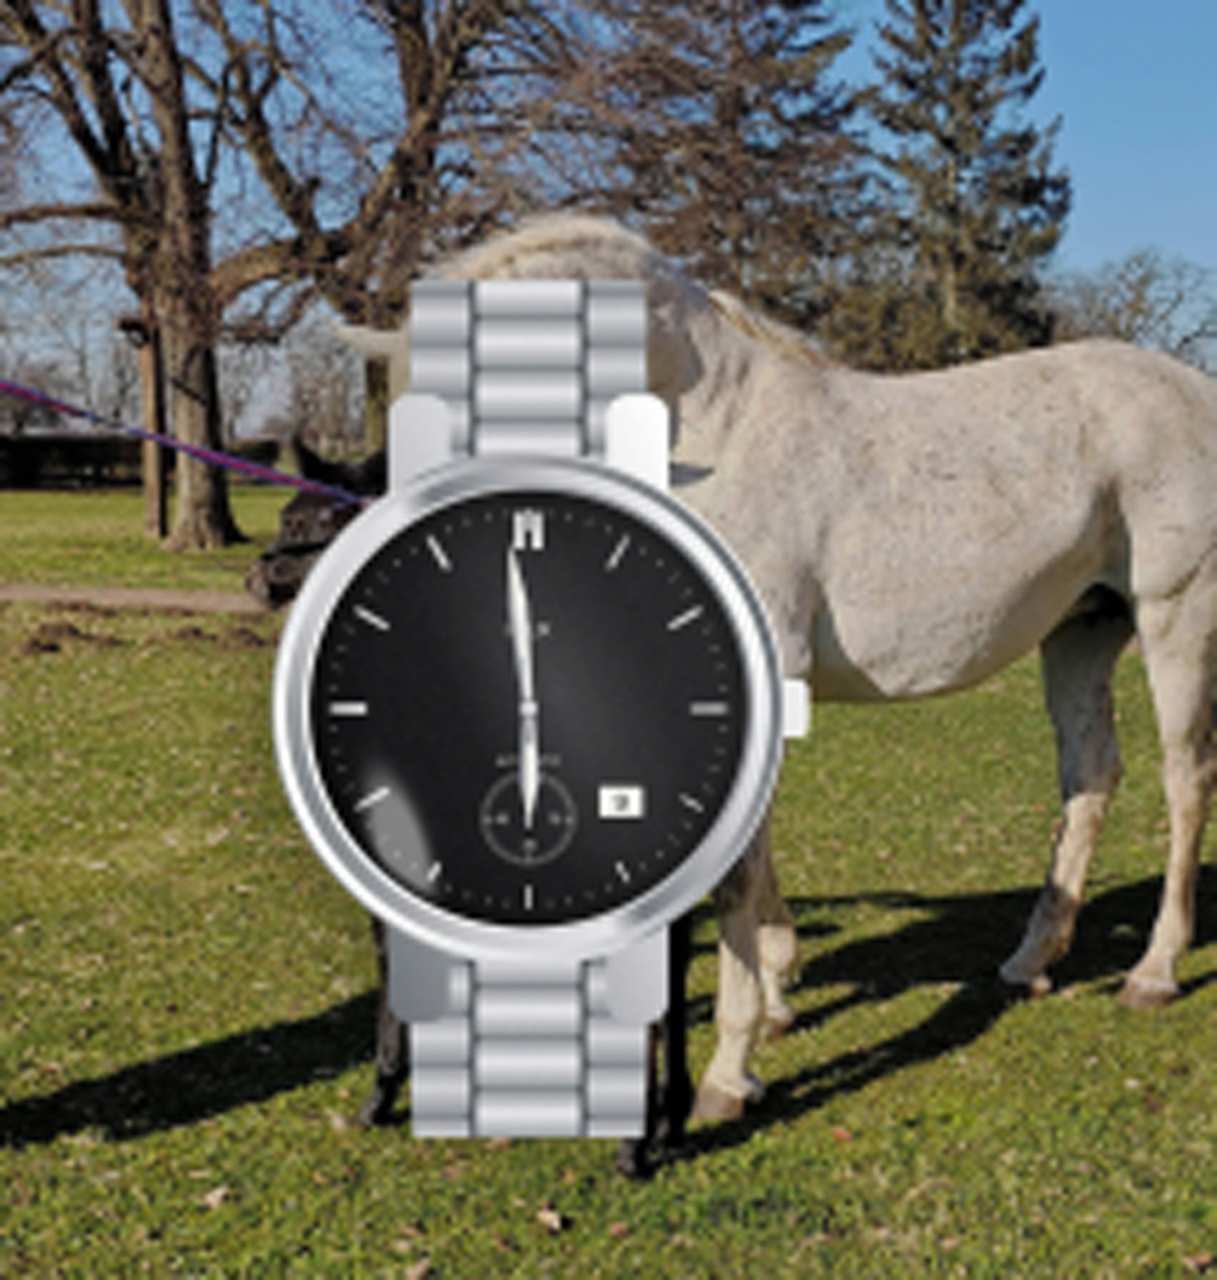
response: 5 h 59 min
